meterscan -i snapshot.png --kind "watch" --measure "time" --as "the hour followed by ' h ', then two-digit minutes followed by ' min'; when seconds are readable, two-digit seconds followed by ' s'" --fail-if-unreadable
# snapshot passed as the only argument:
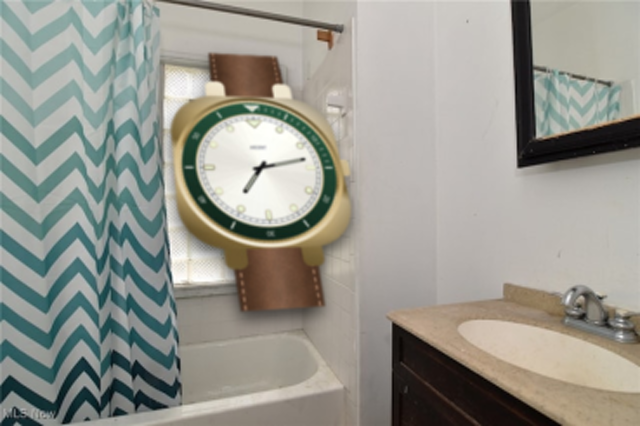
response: 7 h 13 min
